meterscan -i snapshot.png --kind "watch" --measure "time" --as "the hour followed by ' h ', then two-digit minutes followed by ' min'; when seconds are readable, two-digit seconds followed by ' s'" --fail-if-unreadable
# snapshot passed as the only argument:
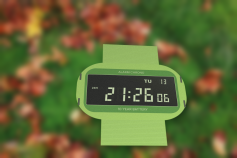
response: 21 h 26 min 06 s
